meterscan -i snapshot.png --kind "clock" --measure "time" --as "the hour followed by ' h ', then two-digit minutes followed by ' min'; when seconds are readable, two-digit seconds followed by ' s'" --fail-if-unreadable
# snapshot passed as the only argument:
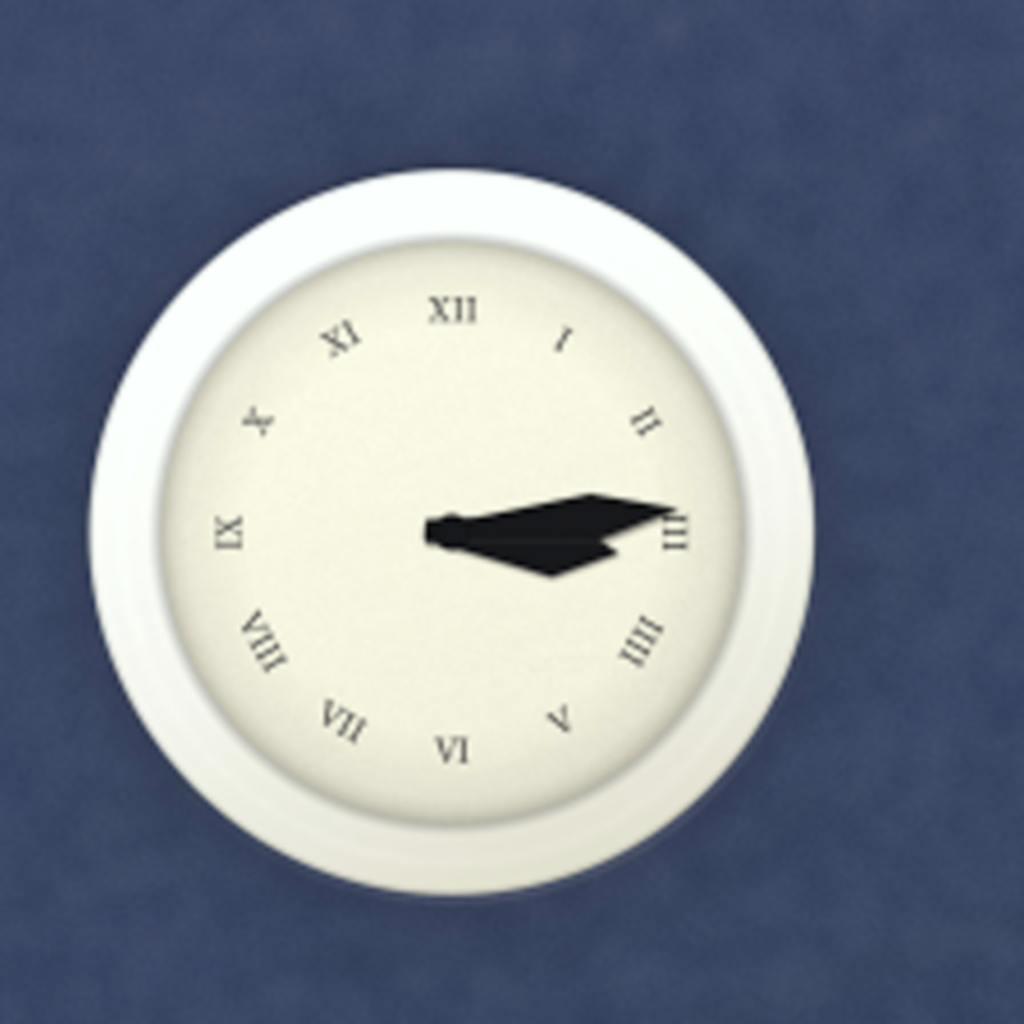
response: 3 h 14 min
